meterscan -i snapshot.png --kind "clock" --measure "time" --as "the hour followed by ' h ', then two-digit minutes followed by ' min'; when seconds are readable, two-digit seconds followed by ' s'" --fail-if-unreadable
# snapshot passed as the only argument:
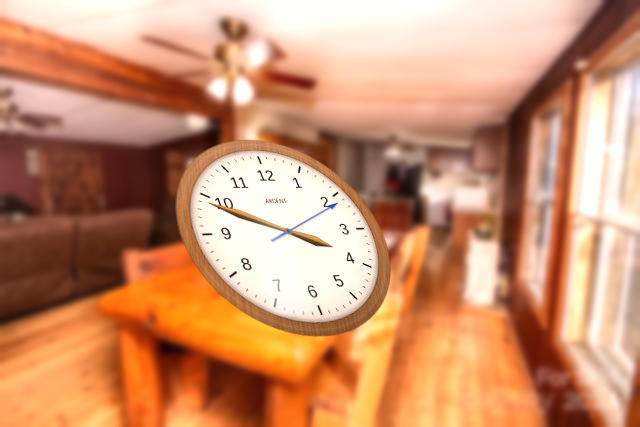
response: 3 h 49 min 11 s
